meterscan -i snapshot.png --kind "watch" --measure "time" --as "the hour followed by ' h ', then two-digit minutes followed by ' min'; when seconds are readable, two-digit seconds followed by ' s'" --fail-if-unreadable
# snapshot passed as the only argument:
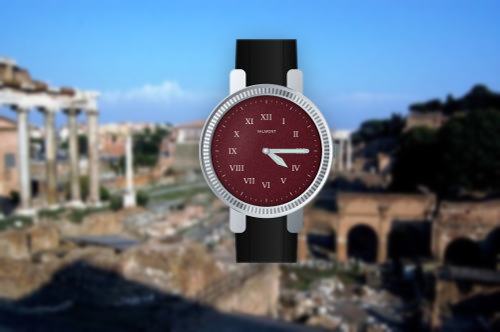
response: 4 h 15 min
